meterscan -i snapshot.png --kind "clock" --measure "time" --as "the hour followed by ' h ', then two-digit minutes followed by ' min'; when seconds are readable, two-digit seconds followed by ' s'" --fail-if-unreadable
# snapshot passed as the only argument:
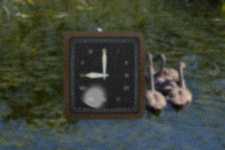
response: 9 h 00 min
